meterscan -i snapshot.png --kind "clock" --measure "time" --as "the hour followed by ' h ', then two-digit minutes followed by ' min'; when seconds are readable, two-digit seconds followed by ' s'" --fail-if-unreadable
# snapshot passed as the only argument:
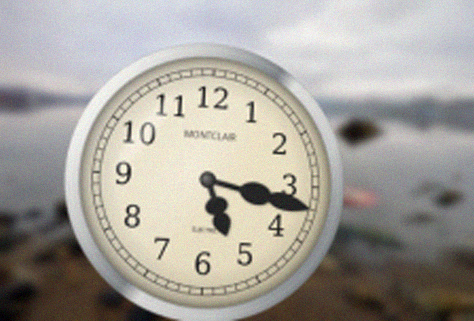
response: 5 h 17 min
